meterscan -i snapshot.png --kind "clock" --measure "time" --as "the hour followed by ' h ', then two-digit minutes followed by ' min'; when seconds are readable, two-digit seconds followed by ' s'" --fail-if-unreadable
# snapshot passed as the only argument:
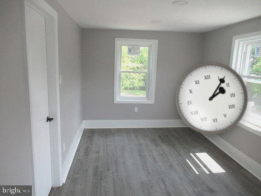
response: 2 h 07 min
